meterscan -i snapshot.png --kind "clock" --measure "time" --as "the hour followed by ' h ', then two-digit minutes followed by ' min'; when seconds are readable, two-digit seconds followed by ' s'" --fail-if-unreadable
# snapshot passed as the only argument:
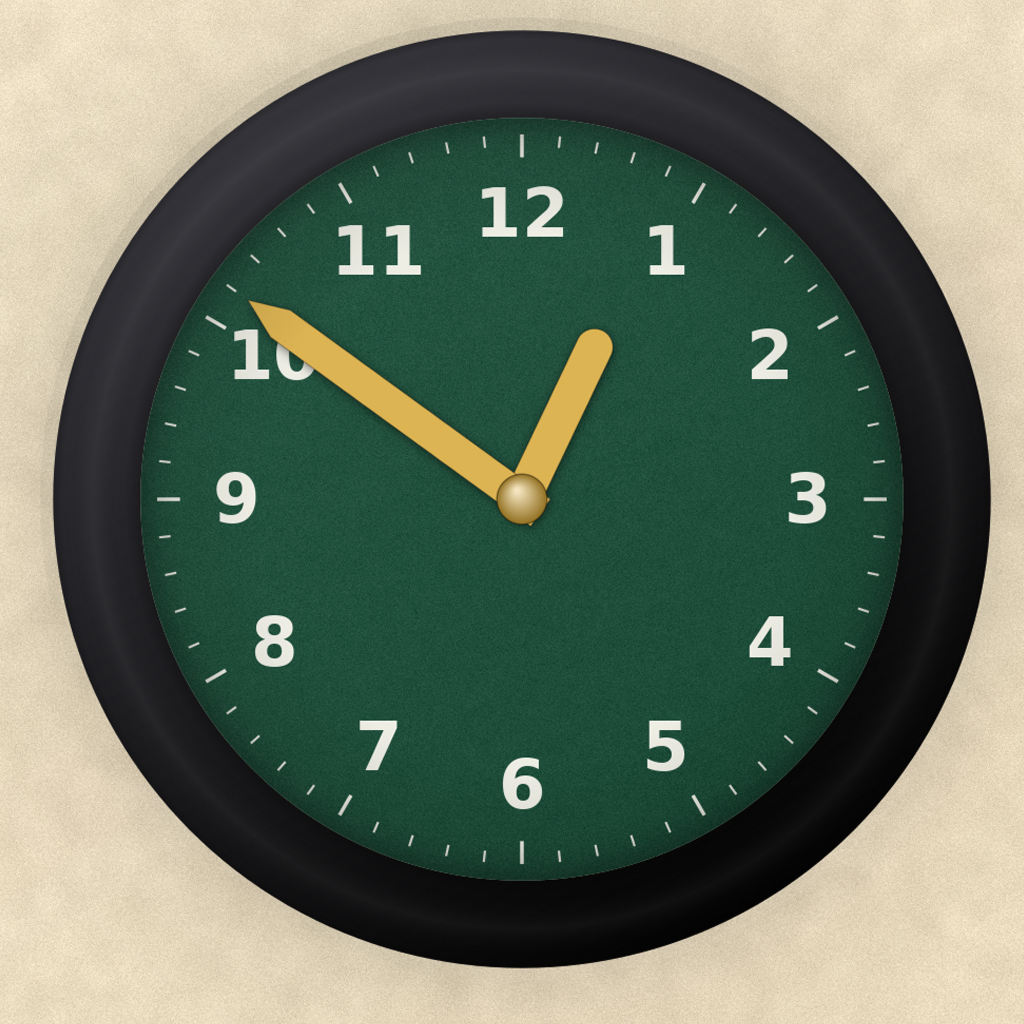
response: 12 h 51 min
